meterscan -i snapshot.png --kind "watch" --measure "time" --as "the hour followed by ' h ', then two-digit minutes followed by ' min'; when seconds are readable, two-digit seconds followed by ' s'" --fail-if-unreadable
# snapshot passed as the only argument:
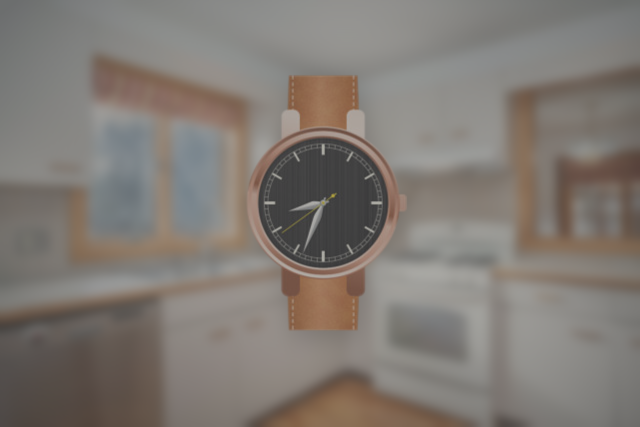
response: 8 h 33 min 39 s
